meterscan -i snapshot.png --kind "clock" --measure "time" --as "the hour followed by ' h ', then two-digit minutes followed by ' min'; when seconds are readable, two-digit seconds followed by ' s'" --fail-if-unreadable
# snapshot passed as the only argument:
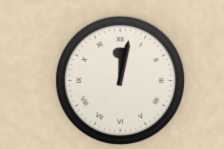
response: 12 h 02 min
